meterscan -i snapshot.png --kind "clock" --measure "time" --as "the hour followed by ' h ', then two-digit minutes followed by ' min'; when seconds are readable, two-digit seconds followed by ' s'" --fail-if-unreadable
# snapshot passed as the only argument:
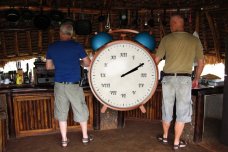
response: 2 h 10 min
